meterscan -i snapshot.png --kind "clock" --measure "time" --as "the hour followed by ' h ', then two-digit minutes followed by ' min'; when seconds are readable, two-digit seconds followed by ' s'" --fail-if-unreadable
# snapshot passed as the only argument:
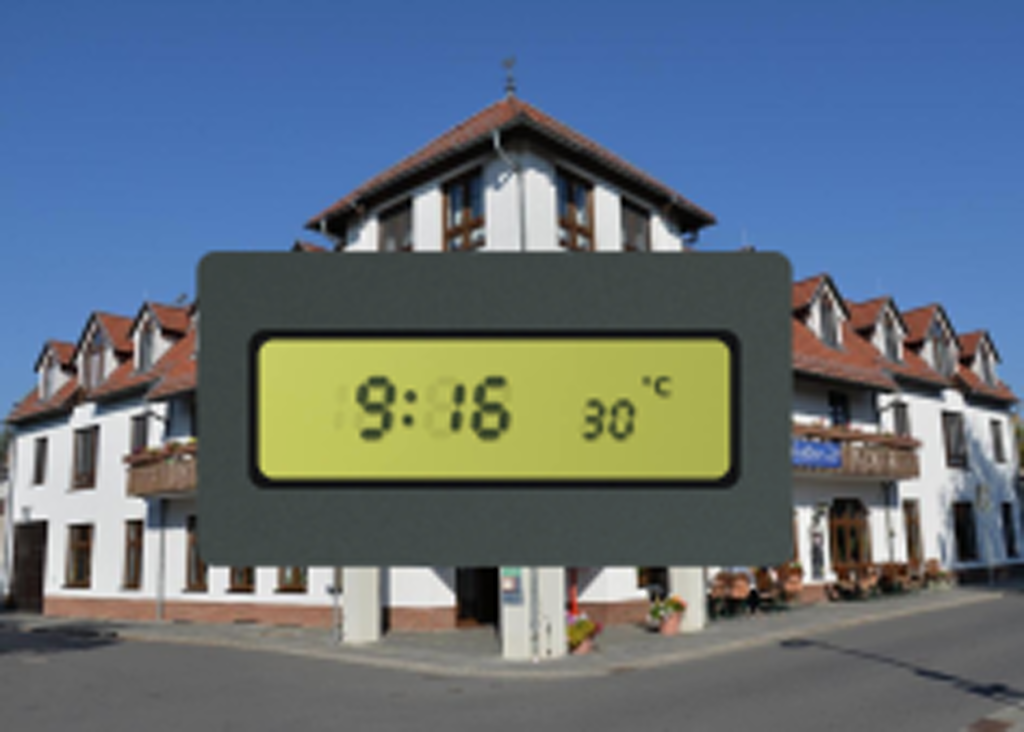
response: 9 h 16 min
